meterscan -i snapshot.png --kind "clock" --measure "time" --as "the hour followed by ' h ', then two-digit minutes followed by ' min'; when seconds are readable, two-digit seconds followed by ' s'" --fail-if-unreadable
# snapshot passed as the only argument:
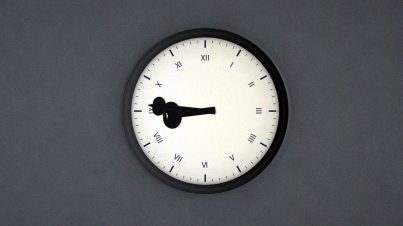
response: 8 h 46 min
